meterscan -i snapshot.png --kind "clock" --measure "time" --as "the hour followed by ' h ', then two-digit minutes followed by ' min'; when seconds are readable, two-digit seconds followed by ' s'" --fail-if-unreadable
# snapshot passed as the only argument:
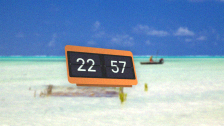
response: 22 h 57 min
